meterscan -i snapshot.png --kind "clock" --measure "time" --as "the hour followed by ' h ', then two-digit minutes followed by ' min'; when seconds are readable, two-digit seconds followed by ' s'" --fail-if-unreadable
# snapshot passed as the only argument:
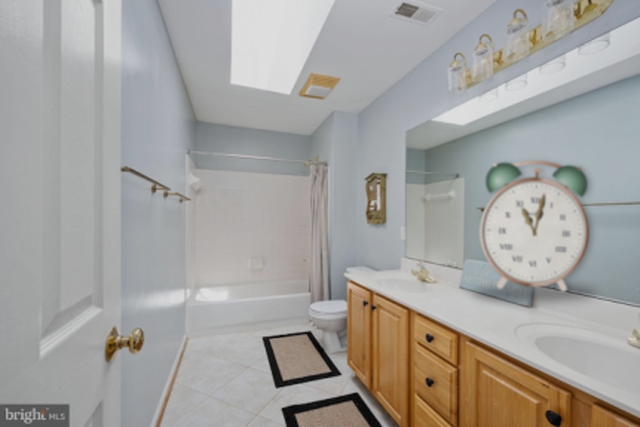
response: 11 h 02 min
